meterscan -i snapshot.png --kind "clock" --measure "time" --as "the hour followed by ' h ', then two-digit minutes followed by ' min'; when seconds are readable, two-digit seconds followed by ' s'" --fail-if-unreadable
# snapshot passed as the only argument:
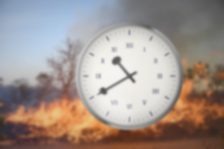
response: 10 h 40 min
